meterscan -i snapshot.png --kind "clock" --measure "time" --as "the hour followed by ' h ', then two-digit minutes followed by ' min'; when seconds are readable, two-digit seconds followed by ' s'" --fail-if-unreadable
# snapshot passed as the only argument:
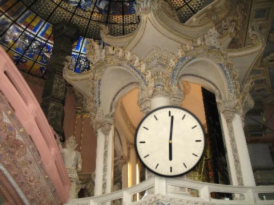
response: 6 h 01 min
